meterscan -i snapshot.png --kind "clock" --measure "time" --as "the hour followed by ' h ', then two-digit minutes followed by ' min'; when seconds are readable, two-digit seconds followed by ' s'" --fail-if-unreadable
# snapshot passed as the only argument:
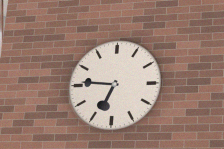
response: 6 h 46 min
